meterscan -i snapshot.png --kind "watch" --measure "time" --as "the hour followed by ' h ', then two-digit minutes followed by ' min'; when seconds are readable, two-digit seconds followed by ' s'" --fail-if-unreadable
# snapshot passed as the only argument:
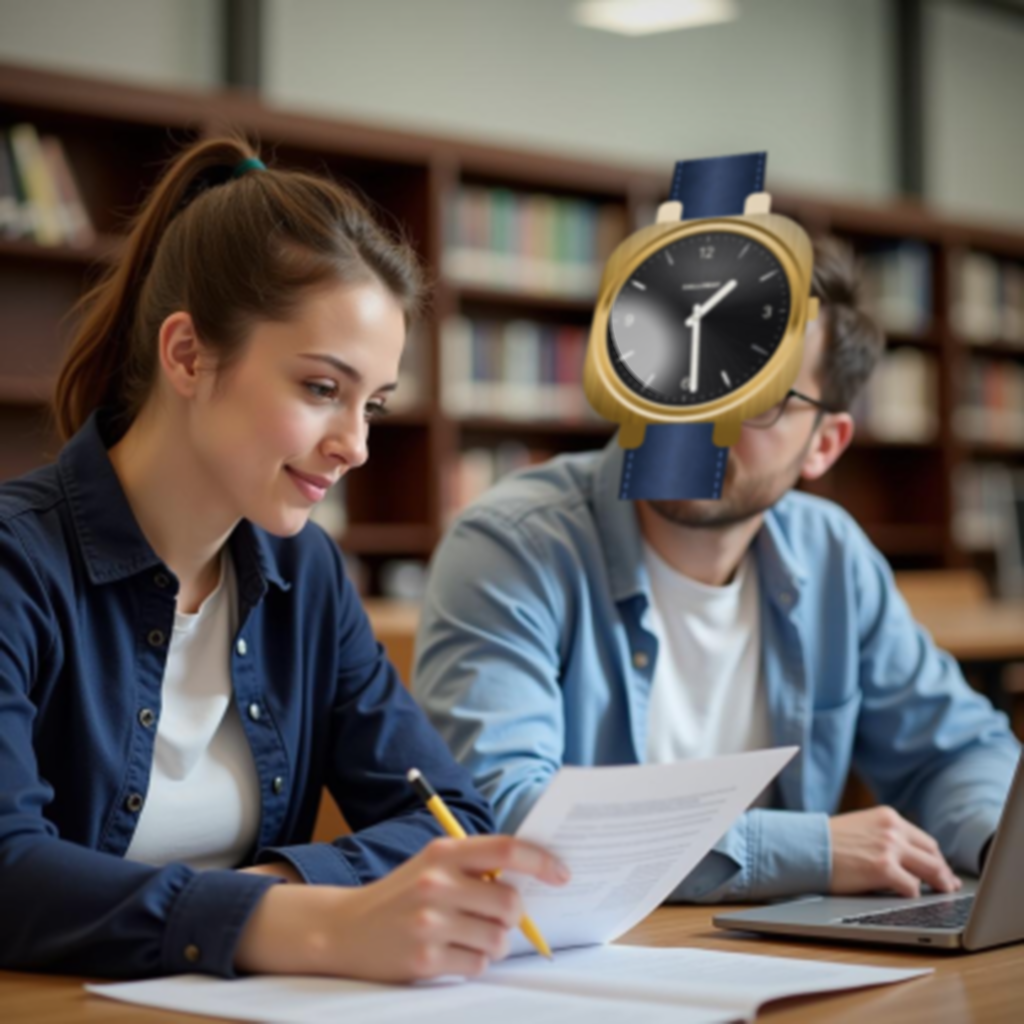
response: 1 h 29 min
